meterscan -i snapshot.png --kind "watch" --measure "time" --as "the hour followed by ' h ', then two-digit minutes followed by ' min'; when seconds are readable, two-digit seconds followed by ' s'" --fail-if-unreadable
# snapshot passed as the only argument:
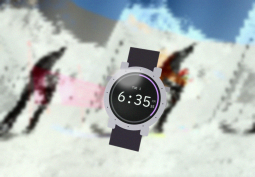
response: 6 h 35 min
